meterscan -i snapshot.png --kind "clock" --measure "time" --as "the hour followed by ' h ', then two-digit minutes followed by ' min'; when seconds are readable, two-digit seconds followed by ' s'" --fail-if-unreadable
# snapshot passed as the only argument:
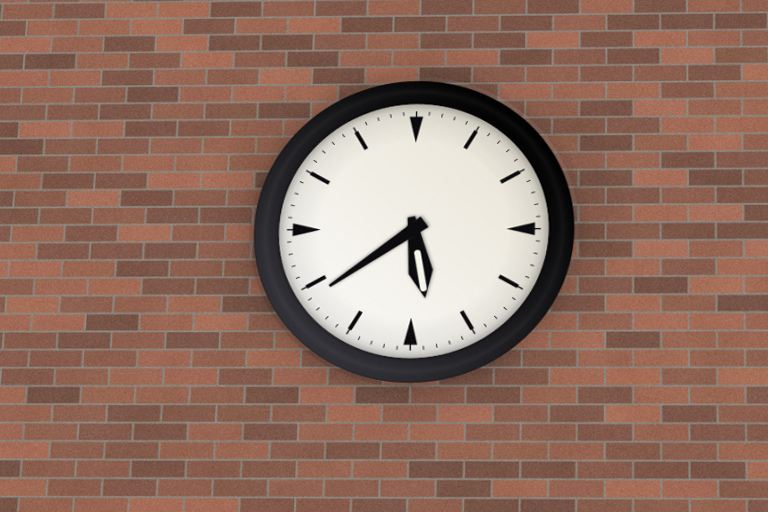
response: 5 h 39 min
